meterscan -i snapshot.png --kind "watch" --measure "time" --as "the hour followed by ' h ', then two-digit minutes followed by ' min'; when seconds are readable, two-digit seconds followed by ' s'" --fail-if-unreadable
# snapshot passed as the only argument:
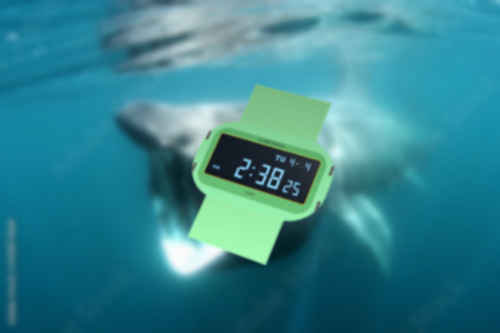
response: 2 h 38 min 25 s
